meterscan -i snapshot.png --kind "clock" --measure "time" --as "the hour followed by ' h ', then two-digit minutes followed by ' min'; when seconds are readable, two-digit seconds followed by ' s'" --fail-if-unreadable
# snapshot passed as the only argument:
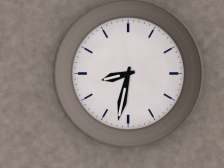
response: 8 h 32 min
